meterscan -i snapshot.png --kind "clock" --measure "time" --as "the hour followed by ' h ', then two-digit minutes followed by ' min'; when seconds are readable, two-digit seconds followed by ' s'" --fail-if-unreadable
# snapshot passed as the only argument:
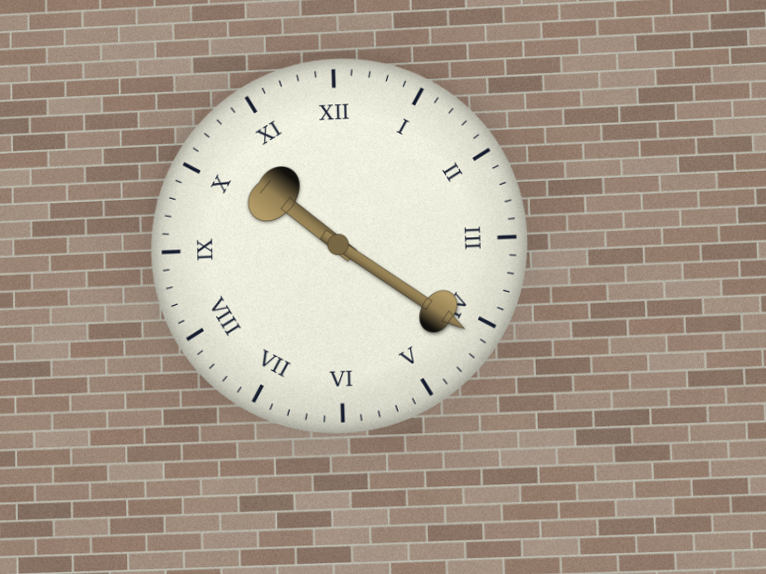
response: 10 h 21 min
